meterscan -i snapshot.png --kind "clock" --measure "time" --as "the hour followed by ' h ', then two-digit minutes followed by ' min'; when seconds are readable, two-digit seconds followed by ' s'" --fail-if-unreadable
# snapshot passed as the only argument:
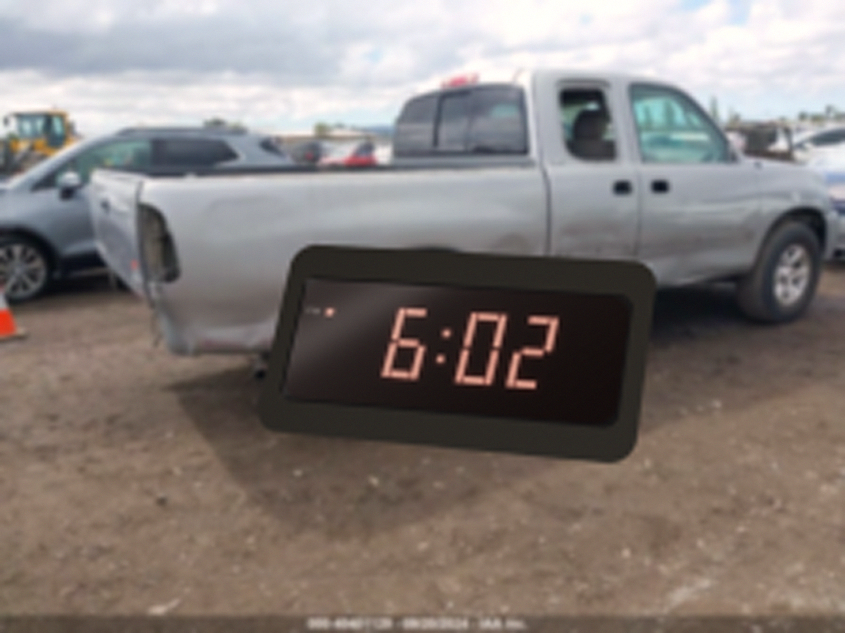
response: 6 h 02 min
